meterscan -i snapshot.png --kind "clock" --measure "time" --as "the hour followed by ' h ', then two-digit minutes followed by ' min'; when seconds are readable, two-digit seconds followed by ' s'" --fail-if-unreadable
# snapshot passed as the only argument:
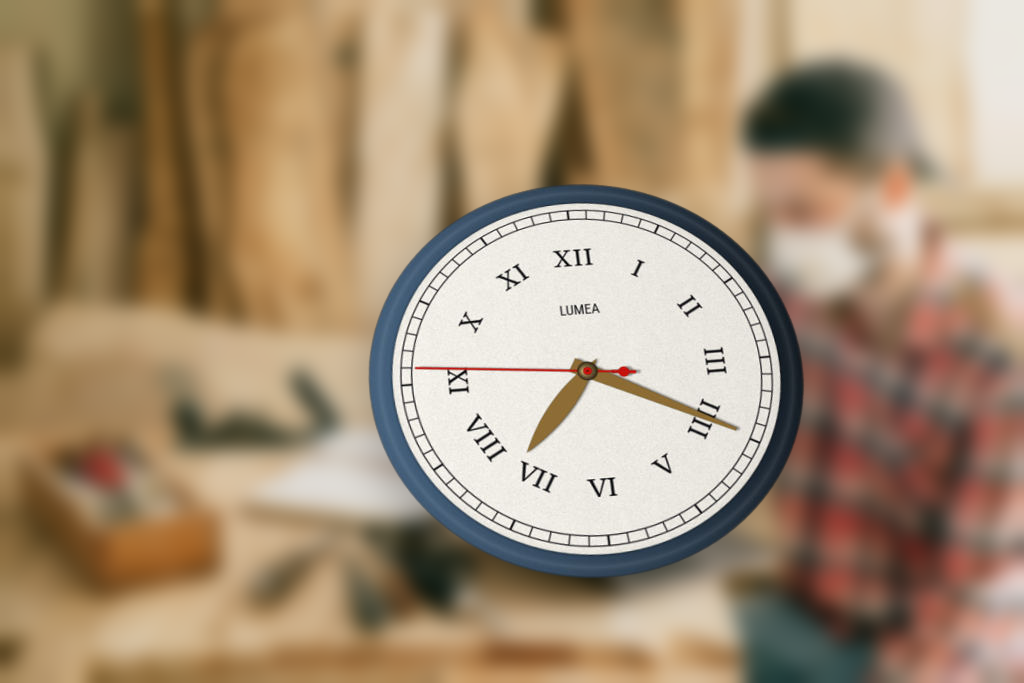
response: 7 h 19 min 46 s
